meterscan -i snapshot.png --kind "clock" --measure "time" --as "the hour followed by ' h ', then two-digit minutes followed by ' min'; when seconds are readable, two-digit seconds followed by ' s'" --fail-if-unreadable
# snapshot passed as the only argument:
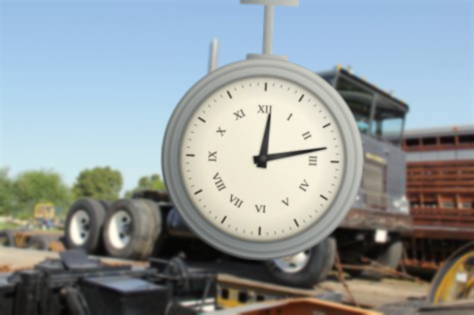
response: 12 h 13 min
